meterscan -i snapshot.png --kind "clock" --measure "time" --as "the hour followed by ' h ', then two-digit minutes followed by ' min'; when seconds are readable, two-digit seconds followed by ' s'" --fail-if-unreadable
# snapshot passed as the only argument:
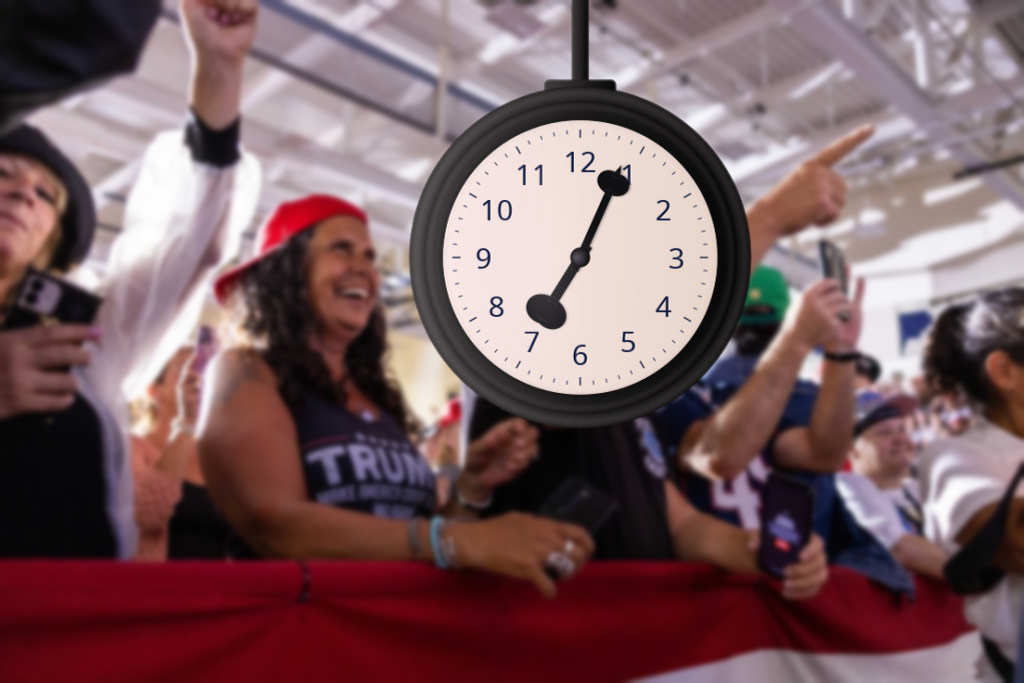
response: 7 h 04 min
